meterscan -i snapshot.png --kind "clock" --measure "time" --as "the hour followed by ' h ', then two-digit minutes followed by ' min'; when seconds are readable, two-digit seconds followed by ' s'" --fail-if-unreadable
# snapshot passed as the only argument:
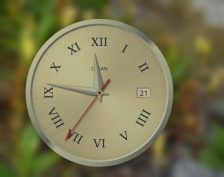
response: 11 h 46 min 36 s
